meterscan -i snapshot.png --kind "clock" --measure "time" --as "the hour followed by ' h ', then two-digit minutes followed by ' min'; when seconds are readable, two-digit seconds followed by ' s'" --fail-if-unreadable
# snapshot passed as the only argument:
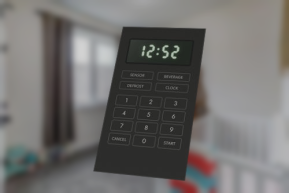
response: 12 h 52 min
